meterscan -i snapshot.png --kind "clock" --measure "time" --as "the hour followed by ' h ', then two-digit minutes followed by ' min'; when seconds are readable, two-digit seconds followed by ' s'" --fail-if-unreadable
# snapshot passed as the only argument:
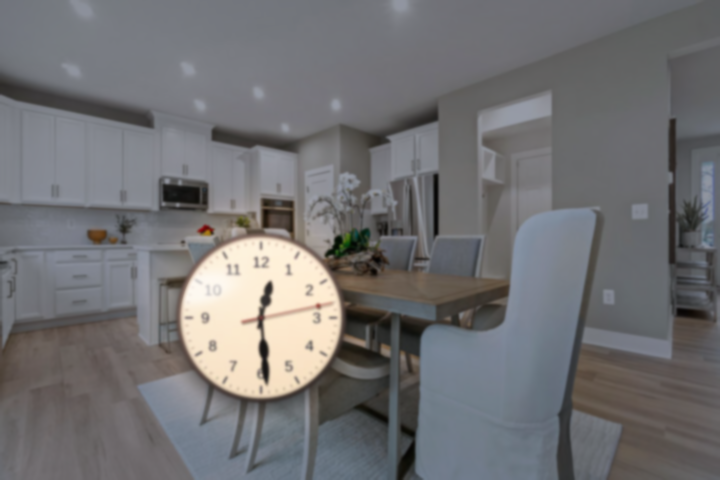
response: 12 h 29 min 13 s
